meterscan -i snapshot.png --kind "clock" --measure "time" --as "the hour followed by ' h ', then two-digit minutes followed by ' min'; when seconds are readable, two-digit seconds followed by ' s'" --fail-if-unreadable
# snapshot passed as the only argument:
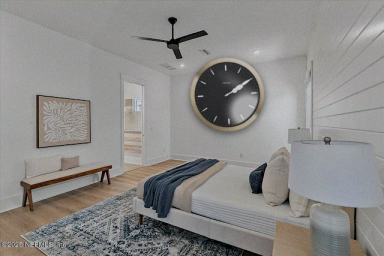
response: 2 h 10 min
